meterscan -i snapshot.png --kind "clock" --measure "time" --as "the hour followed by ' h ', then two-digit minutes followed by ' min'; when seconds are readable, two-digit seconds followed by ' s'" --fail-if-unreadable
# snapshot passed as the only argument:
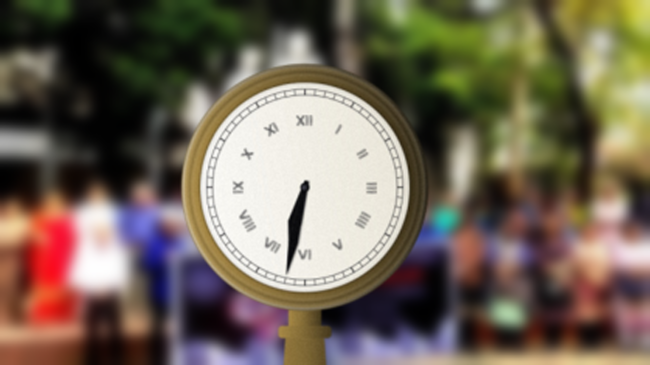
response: 6 h 32 min
